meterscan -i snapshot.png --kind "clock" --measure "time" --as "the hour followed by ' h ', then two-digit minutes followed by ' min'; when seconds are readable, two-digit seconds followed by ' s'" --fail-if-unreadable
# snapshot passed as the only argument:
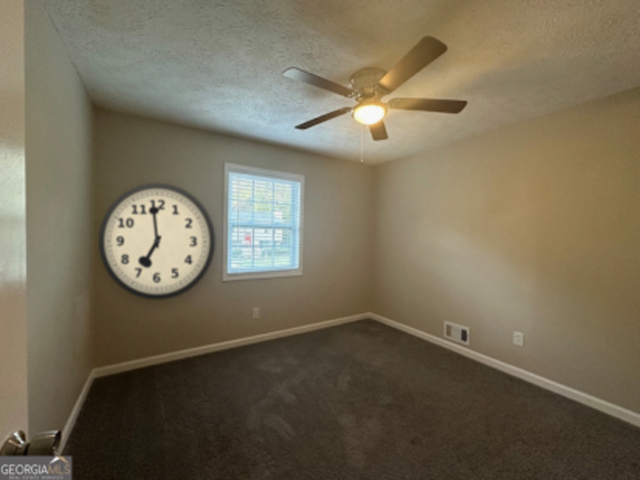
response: 6 h 59 min
